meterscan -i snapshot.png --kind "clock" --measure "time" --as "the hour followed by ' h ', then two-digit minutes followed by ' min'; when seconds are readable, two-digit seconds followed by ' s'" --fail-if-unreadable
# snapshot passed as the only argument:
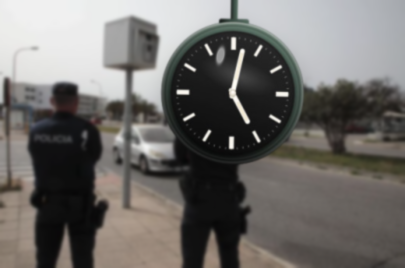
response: 5 h 02 min
